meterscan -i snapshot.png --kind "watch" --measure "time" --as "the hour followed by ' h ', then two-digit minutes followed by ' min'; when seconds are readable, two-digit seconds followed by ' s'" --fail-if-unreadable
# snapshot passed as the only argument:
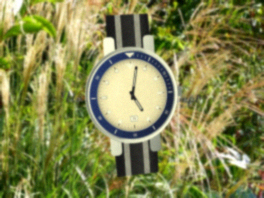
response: 5 h 02 min
